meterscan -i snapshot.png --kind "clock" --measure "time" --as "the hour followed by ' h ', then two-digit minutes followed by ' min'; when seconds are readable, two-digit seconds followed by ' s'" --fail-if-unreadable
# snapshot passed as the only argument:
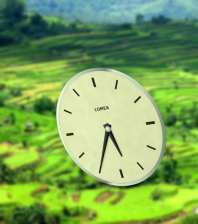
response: 5 h 35 min
